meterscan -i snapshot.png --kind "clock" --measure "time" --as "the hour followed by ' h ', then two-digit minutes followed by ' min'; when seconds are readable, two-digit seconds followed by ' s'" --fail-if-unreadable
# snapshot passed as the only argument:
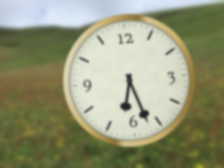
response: 6 h 27 min
